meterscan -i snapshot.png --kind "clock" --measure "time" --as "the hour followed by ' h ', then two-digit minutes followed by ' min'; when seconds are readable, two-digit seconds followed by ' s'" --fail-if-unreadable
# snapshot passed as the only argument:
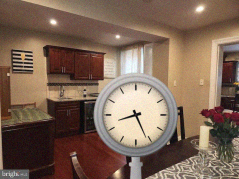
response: 8 h 26 min
